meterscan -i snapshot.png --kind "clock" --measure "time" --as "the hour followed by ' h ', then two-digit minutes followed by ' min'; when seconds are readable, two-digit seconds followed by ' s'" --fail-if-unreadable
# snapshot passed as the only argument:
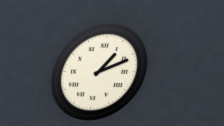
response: 1 h 11 min
